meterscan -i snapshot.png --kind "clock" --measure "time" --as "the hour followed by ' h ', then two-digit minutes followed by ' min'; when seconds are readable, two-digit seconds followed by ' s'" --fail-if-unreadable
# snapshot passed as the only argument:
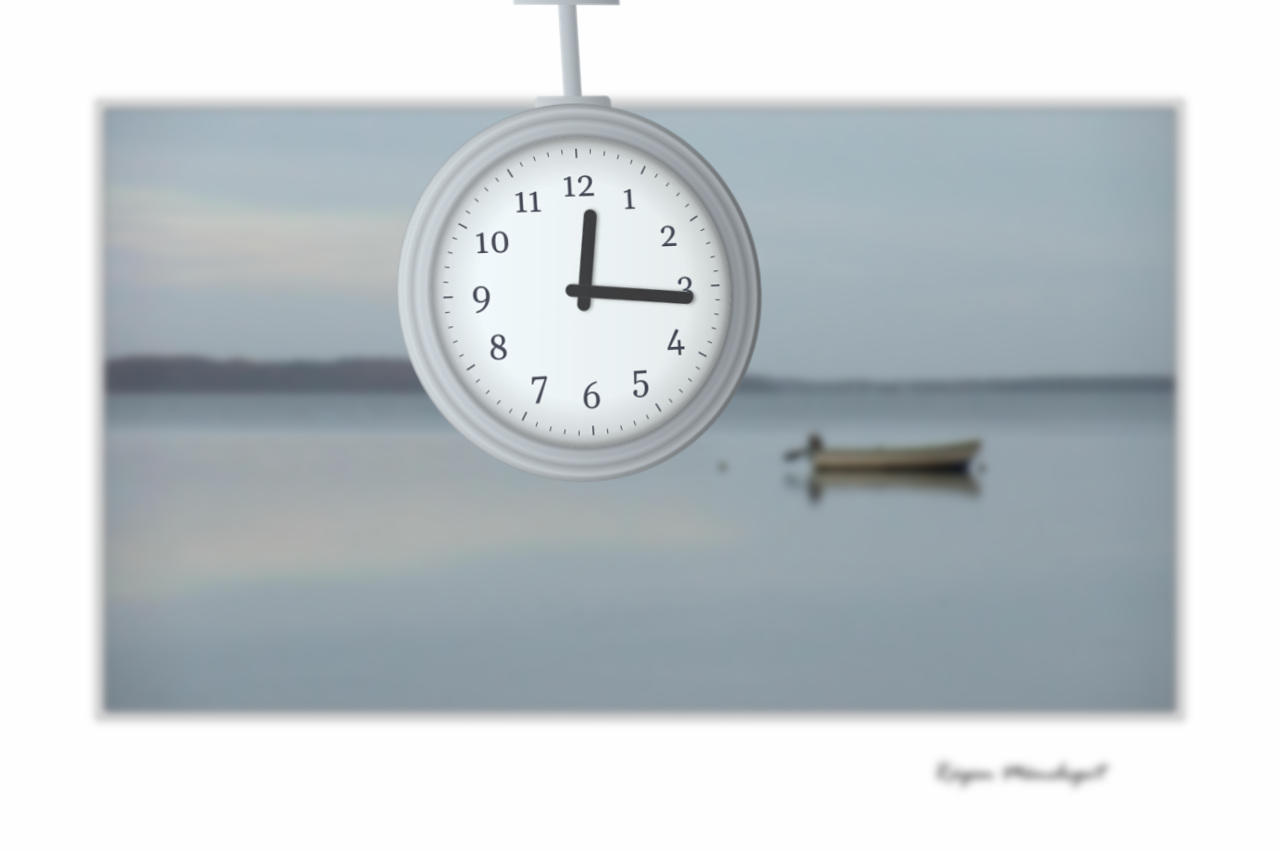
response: 12 h 16 min
